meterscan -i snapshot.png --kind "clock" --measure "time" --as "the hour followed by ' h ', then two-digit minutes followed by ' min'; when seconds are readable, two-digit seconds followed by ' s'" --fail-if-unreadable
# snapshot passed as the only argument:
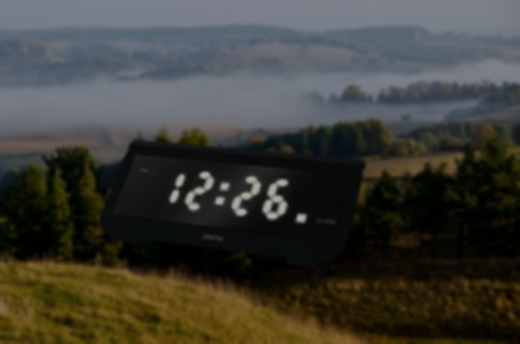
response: 12 h 26 min
